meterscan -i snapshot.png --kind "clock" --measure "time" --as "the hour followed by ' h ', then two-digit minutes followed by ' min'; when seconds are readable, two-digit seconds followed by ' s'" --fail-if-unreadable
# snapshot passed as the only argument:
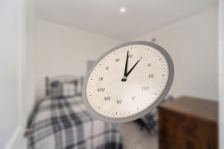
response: 12 h 59 min
